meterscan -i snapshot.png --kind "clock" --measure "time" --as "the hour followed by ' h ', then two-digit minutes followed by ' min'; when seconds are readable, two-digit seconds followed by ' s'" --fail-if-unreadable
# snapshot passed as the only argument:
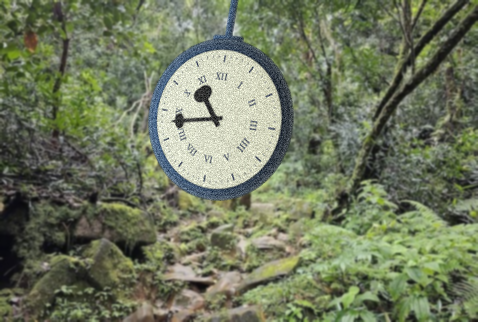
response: 10 h 43 min
